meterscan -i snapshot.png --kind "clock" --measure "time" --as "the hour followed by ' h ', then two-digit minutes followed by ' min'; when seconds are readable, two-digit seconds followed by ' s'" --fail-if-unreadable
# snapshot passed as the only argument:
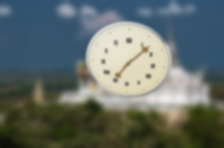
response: 7 h 07 min
